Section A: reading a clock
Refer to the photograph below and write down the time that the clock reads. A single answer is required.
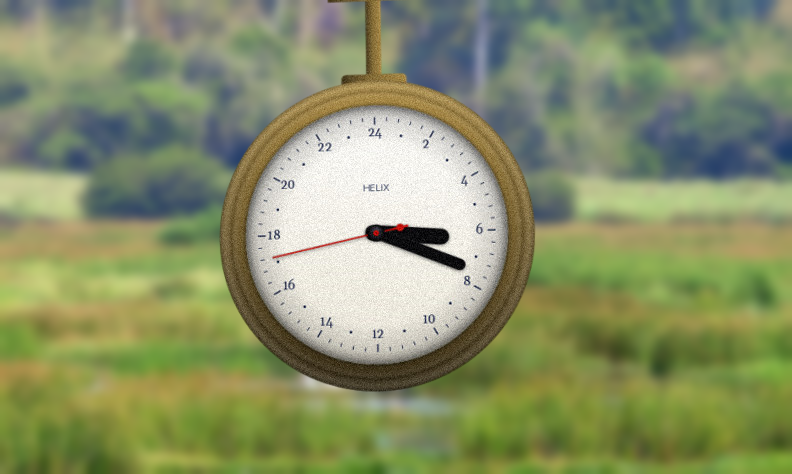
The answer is 6:18:43
